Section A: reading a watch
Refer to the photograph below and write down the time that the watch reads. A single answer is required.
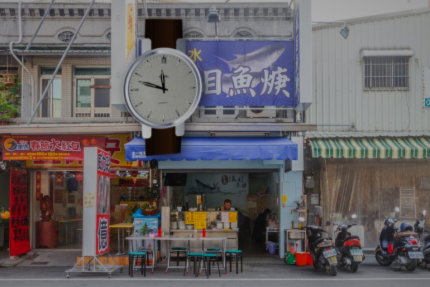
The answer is 11:48
